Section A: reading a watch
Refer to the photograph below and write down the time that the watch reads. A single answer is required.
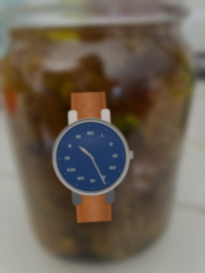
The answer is 10:26
